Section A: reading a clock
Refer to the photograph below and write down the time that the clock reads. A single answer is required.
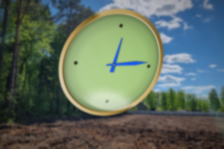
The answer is 12:14
